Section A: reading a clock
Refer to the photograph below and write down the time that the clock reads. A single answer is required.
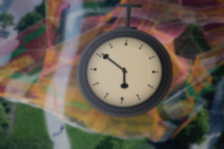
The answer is 5:51
